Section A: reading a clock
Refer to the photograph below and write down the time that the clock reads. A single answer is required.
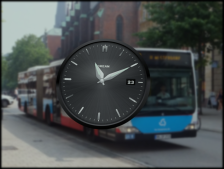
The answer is 11:10
